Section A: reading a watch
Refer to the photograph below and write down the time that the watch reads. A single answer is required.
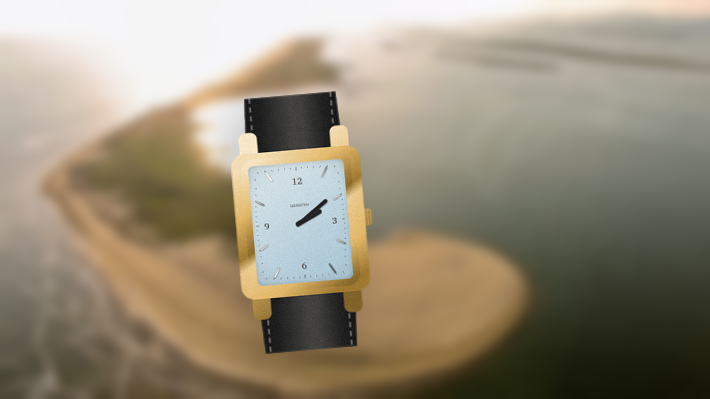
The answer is 2:09
